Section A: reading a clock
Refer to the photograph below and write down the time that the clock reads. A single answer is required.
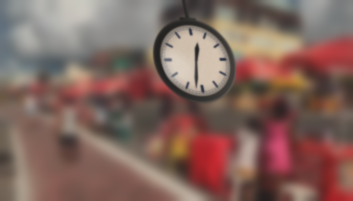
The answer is 12:32
